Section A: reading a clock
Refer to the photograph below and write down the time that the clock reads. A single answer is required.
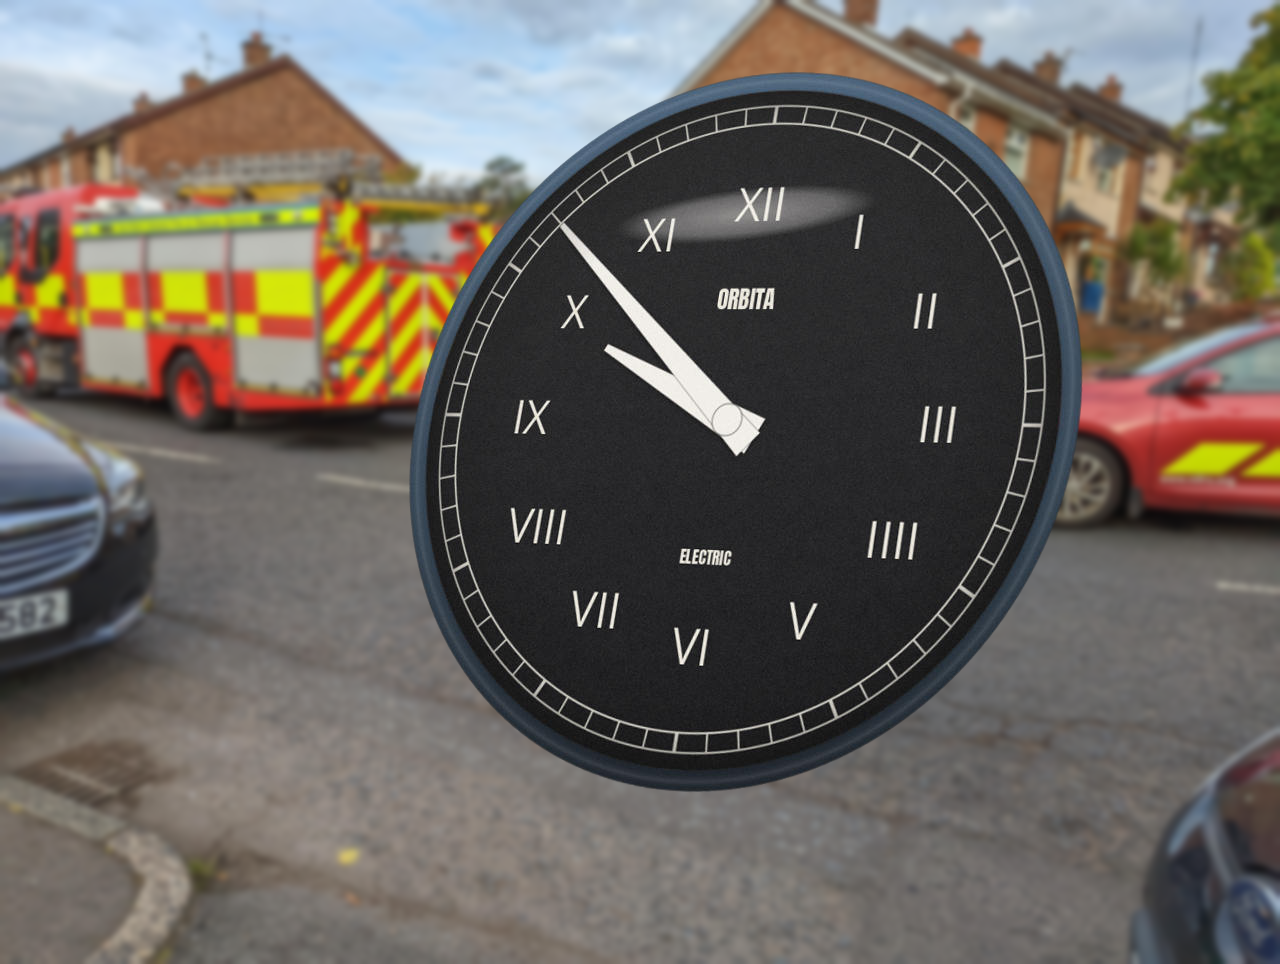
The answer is 9:52
